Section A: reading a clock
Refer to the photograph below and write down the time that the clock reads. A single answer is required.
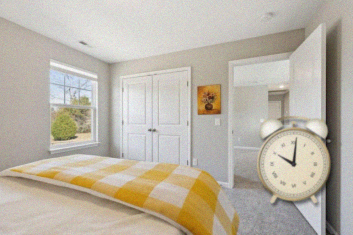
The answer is 10:01
